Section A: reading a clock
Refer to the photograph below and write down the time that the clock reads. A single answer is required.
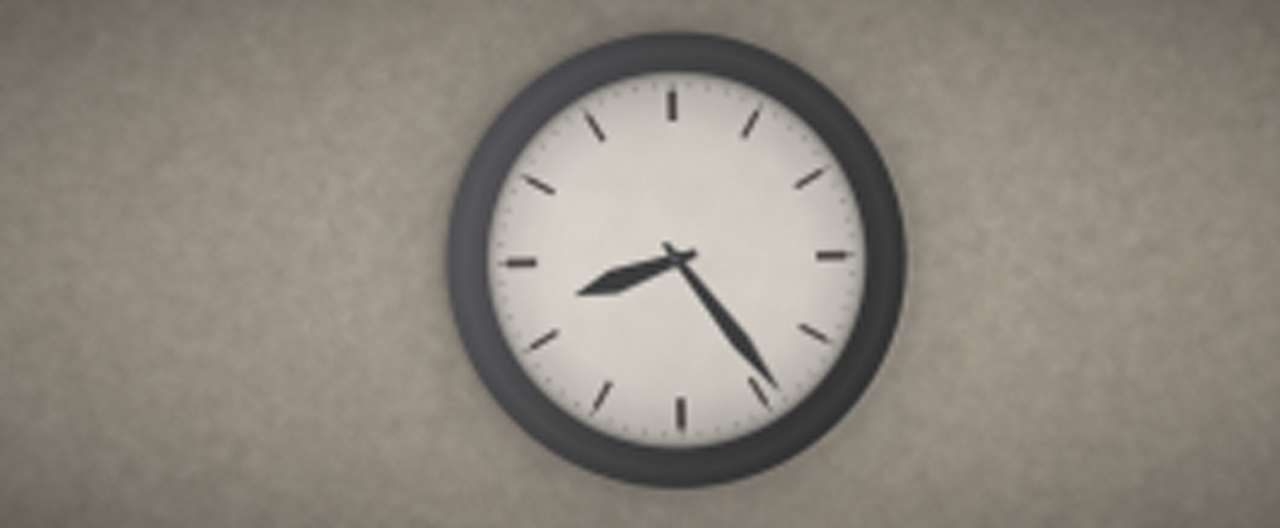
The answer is 8:24
